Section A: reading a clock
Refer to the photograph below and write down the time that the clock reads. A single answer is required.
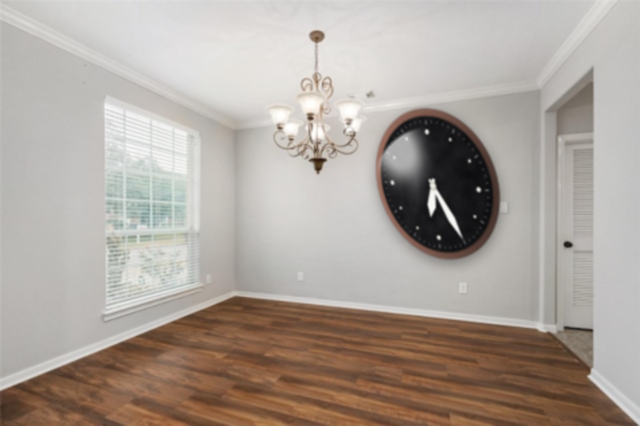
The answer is 6:25
